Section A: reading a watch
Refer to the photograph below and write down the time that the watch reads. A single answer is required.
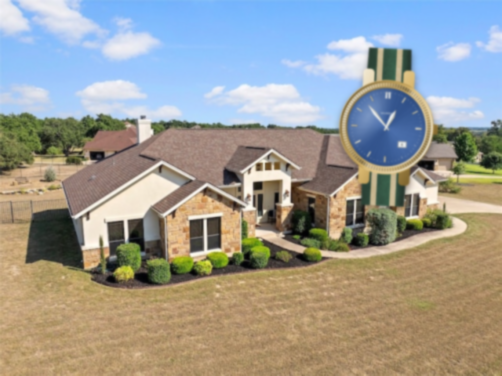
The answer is 12:53
